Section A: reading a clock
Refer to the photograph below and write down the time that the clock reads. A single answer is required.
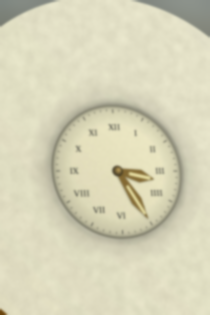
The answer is 3:25
